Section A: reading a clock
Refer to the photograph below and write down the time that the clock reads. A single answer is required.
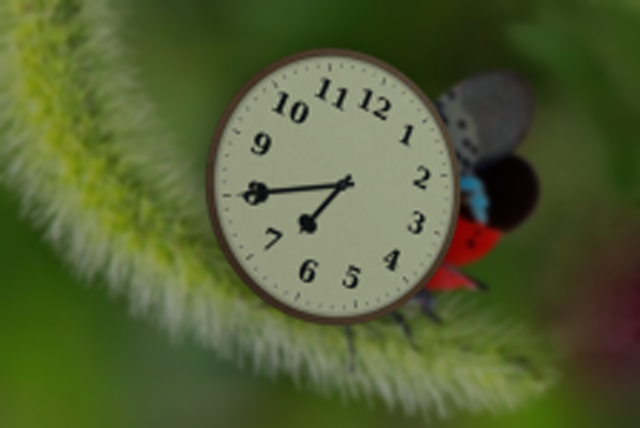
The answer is 6:40
